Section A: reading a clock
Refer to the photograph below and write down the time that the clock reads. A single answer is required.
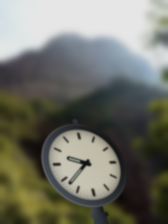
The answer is 9:38
